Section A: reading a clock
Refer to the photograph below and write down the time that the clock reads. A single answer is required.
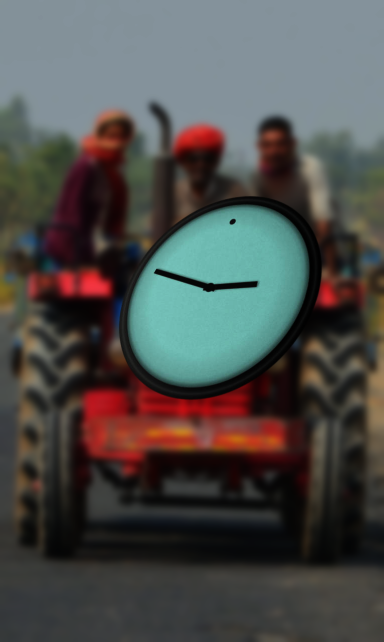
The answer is 2:47
